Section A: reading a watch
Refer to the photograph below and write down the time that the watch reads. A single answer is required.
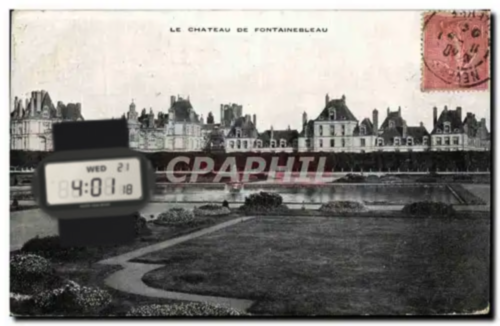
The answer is 4:01
